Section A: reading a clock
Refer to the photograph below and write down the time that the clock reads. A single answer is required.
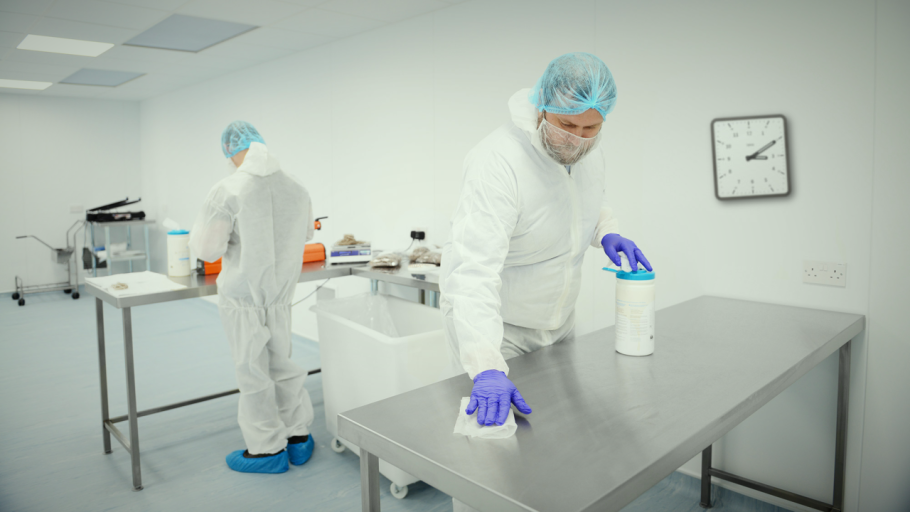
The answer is 3:10
